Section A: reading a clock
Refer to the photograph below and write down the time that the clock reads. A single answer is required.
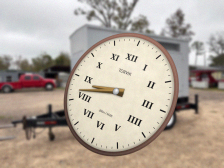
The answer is 8:42
